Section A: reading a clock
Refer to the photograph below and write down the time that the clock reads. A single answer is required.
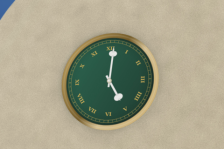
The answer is 5:01
